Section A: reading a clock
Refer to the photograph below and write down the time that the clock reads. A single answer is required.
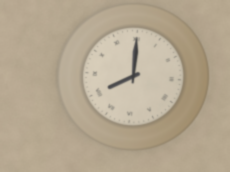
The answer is 8:00
